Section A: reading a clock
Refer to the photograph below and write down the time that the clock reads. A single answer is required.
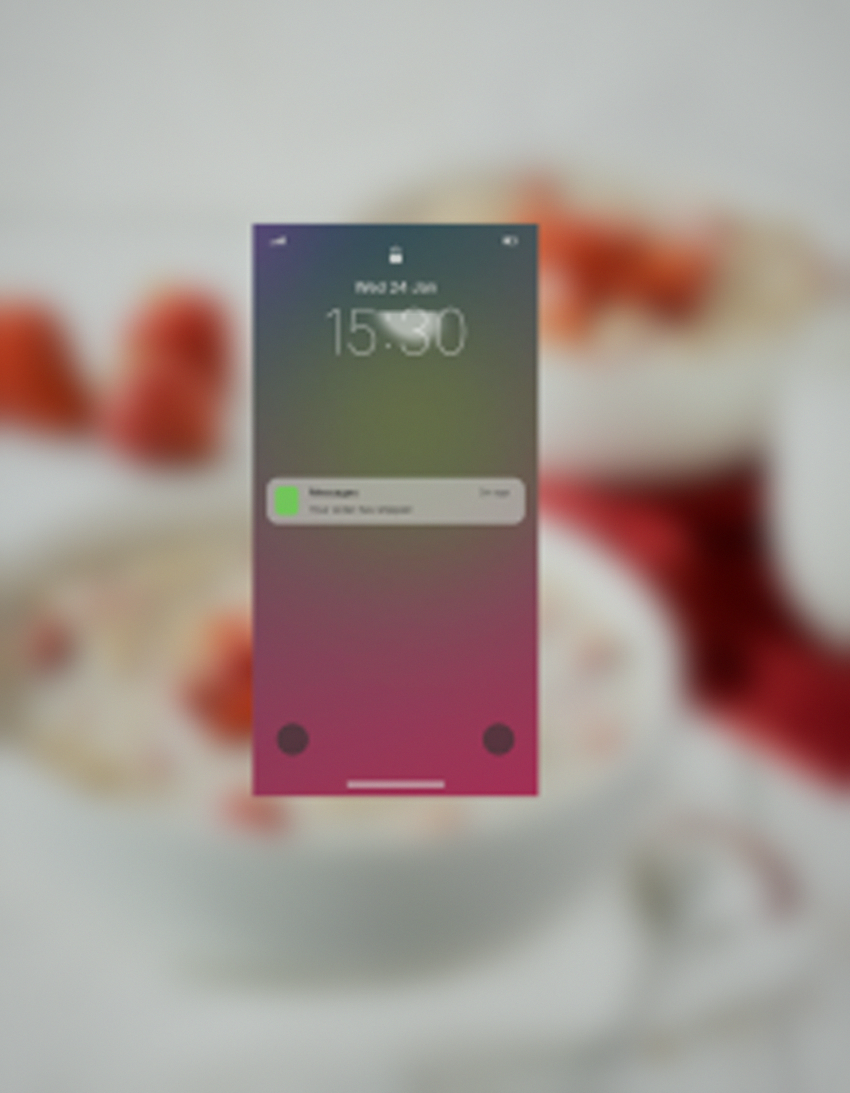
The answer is 15:30
